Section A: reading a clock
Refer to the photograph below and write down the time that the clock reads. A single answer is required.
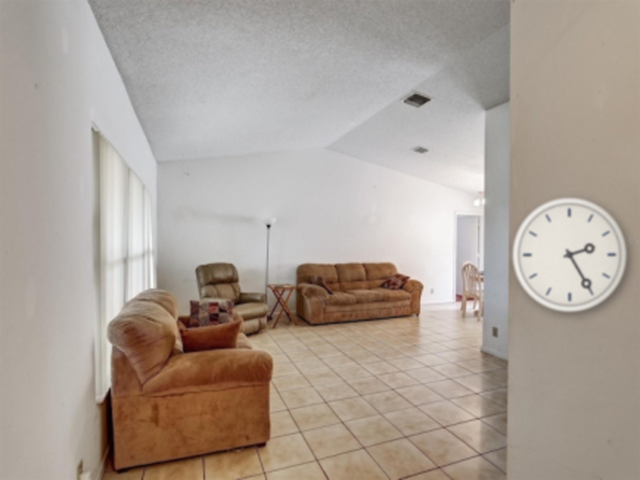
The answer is 2:25
